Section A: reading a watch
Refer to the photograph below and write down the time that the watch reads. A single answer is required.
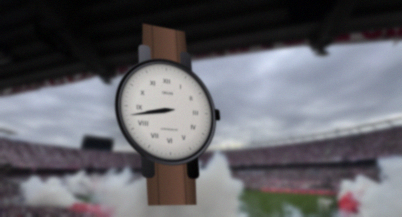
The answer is 8:43
